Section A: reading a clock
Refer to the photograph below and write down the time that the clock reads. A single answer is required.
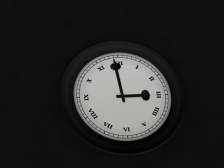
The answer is 2:59
